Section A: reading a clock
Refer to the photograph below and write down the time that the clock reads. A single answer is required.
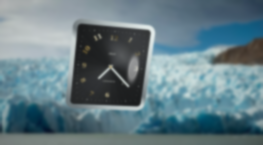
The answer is 7:22
